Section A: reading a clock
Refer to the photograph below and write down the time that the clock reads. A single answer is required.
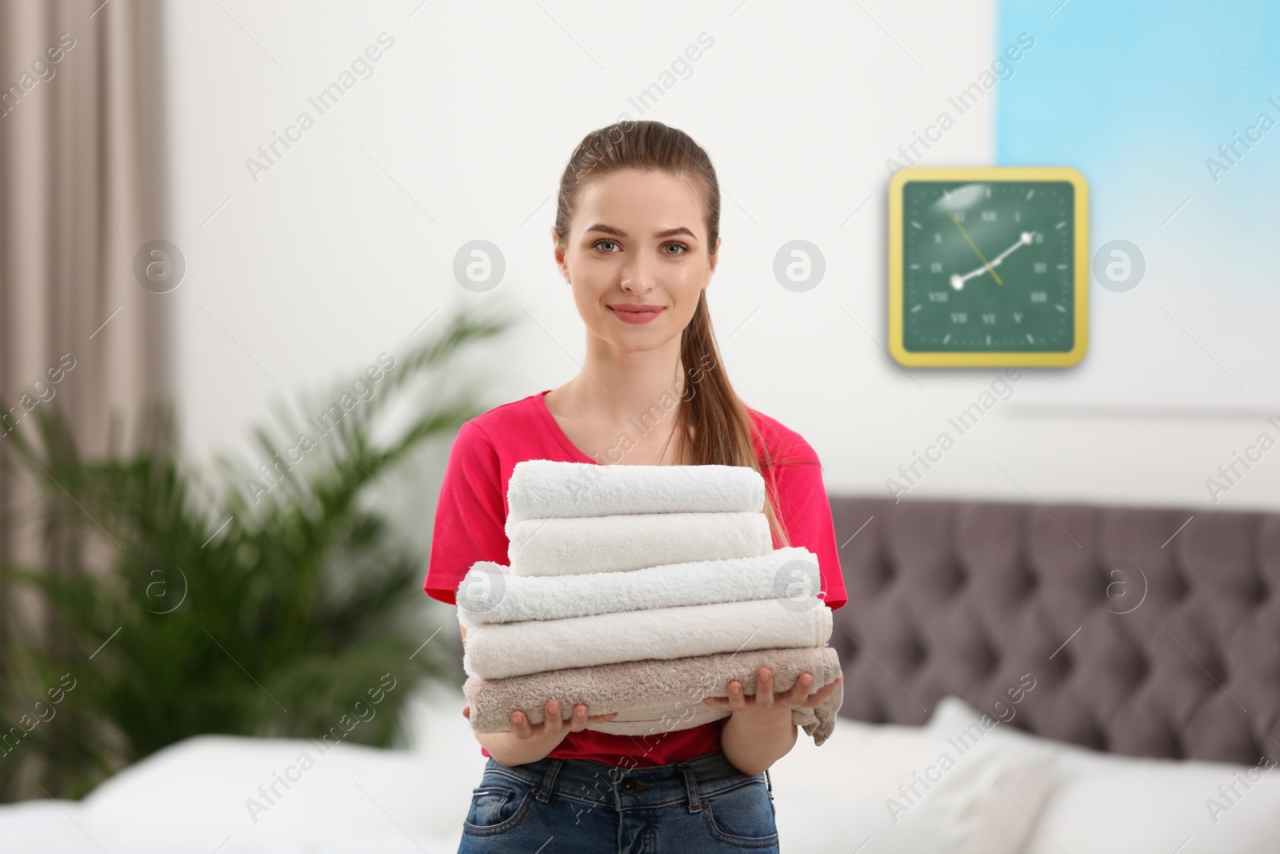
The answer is 8:08:54
